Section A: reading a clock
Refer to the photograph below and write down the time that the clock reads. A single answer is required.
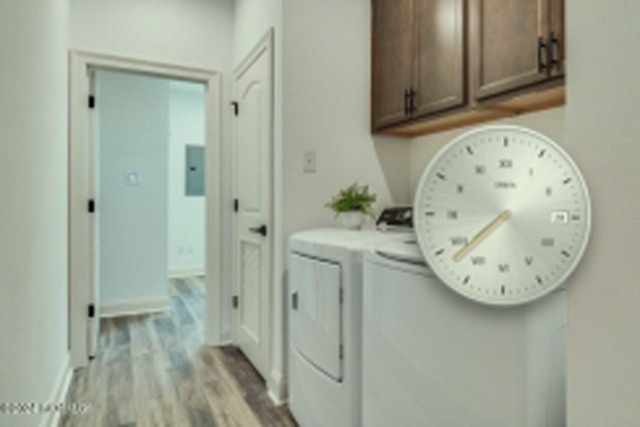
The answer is 7:38
